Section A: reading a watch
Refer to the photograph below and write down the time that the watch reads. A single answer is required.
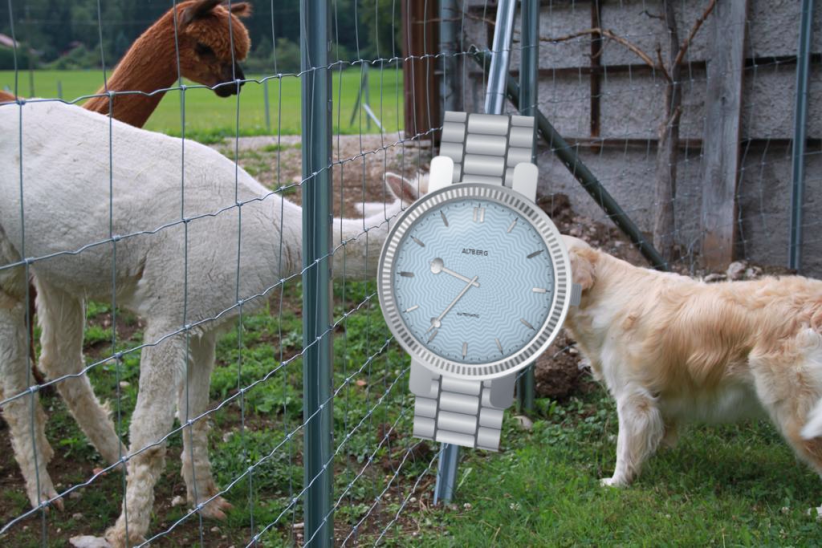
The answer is 9:36
